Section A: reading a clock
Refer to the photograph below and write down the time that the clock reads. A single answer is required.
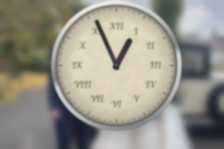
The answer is 12:56
